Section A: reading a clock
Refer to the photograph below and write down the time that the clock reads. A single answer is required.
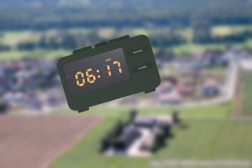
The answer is 6:17
